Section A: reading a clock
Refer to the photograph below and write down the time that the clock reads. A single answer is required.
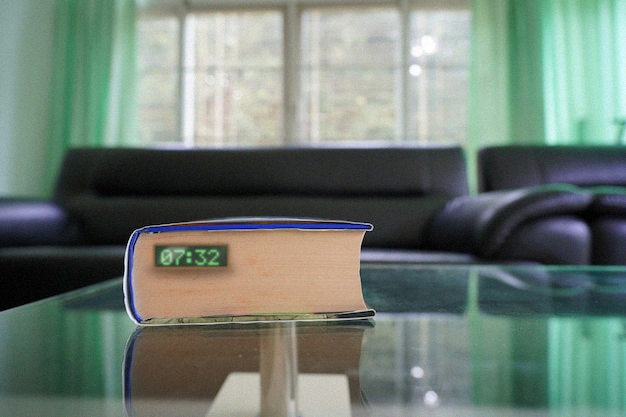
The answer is 7:32
